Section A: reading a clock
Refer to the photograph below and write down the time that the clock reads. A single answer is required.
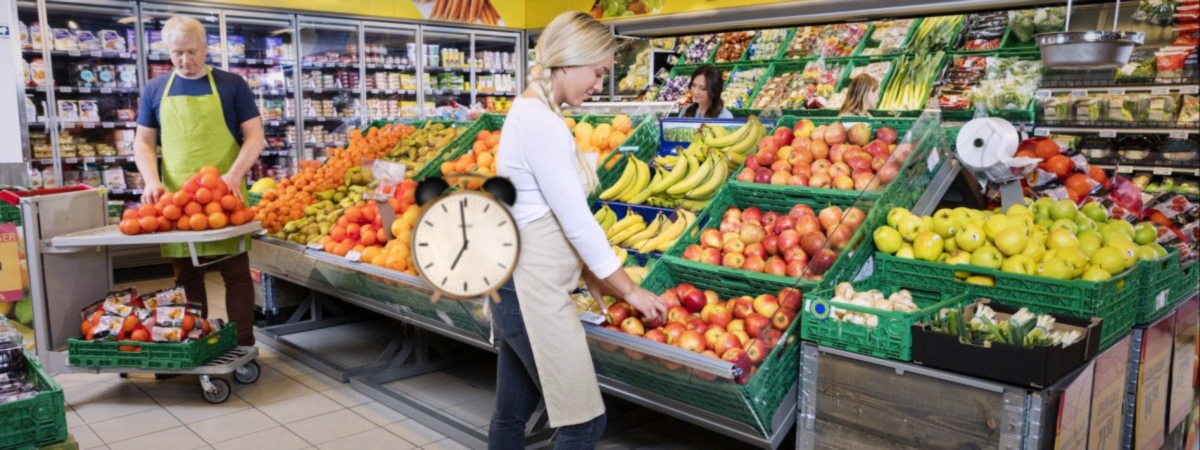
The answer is 6:59
